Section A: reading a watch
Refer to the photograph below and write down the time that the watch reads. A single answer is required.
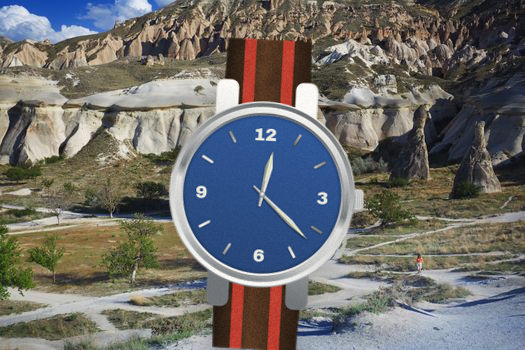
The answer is 12:22
